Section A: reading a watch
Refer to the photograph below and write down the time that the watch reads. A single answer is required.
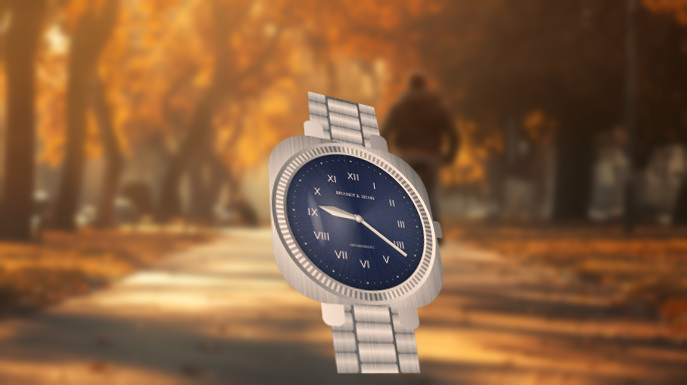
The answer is 9:21
